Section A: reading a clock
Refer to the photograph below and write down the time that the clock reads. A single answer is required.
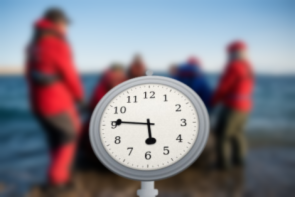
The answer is 5:46
